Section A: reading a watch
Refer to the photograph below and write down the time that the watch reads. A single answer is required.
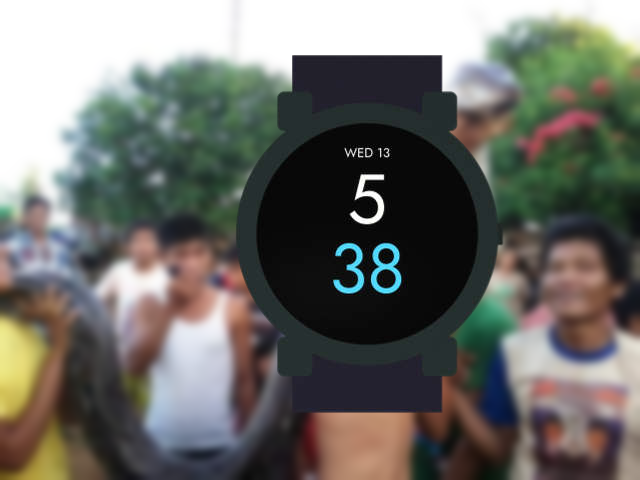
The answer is 5:38
